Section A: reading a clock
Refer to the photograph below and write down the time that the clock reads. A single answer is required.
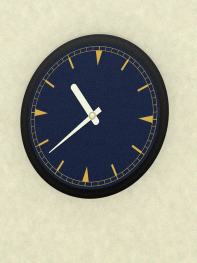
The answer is 10:38
